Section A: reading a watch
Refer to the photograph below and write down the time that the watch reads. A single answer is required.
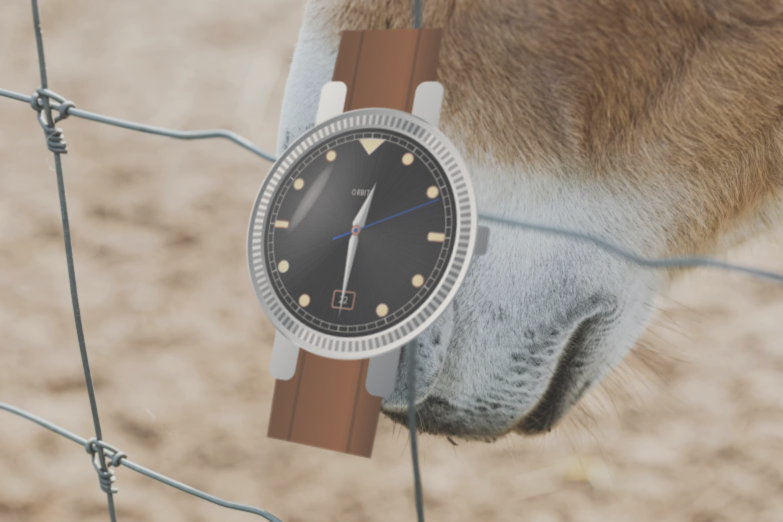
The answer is 12:30:11
